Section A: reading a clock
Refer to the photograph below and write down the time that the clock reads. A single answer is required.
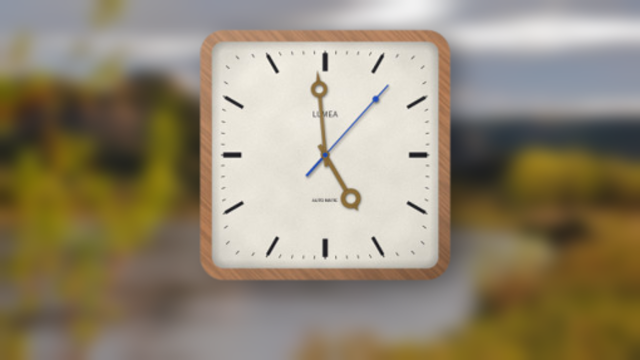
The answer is 4:59:07
